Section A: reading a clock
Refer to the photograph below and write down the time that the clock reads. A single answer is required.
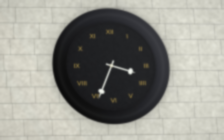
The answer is 3:34
